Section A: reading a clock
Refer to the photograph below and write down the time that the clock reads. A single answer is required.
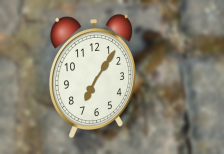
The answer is 7:07
